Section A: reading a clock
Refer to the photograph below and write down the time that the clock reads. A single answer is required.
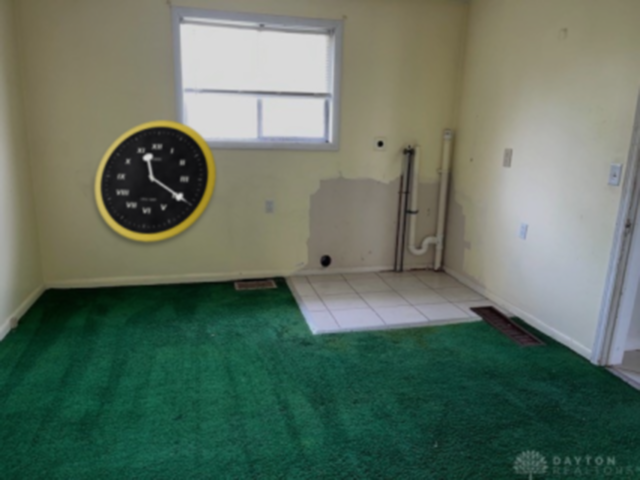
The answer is 11:20
